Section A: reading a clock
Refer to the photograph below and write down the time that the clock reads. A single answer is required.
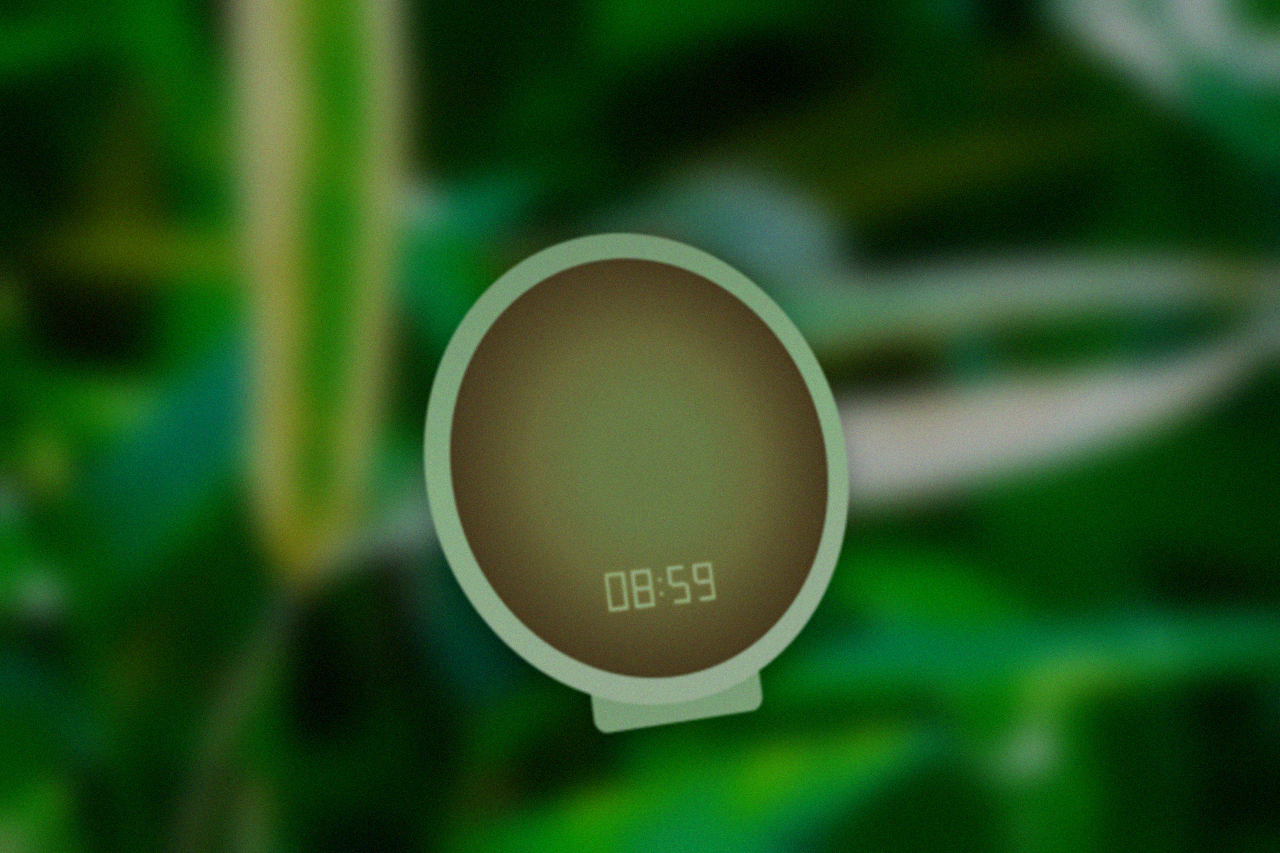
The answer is 8:59
